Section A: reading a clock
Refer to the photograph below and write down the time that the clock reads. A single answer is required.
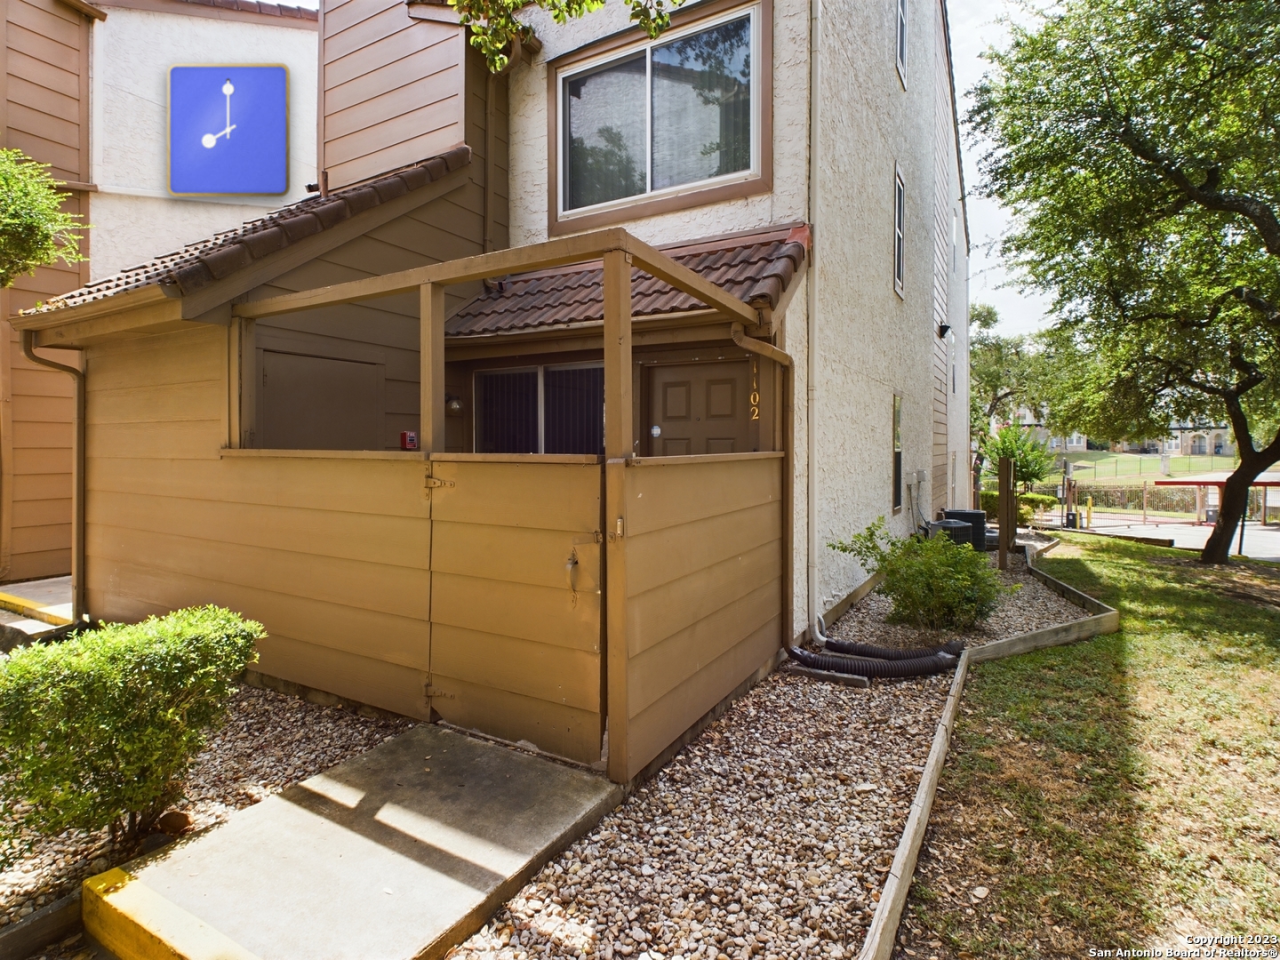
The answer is 8:00
